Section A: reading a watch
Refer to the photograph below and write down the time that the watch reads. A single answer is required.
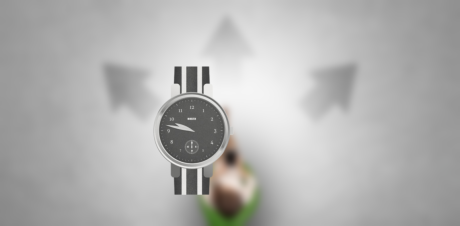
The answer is 9:47
